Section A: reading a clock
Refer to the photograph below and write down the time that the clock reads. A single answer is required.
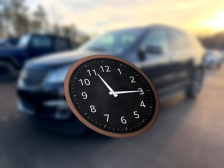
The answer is 11:15
